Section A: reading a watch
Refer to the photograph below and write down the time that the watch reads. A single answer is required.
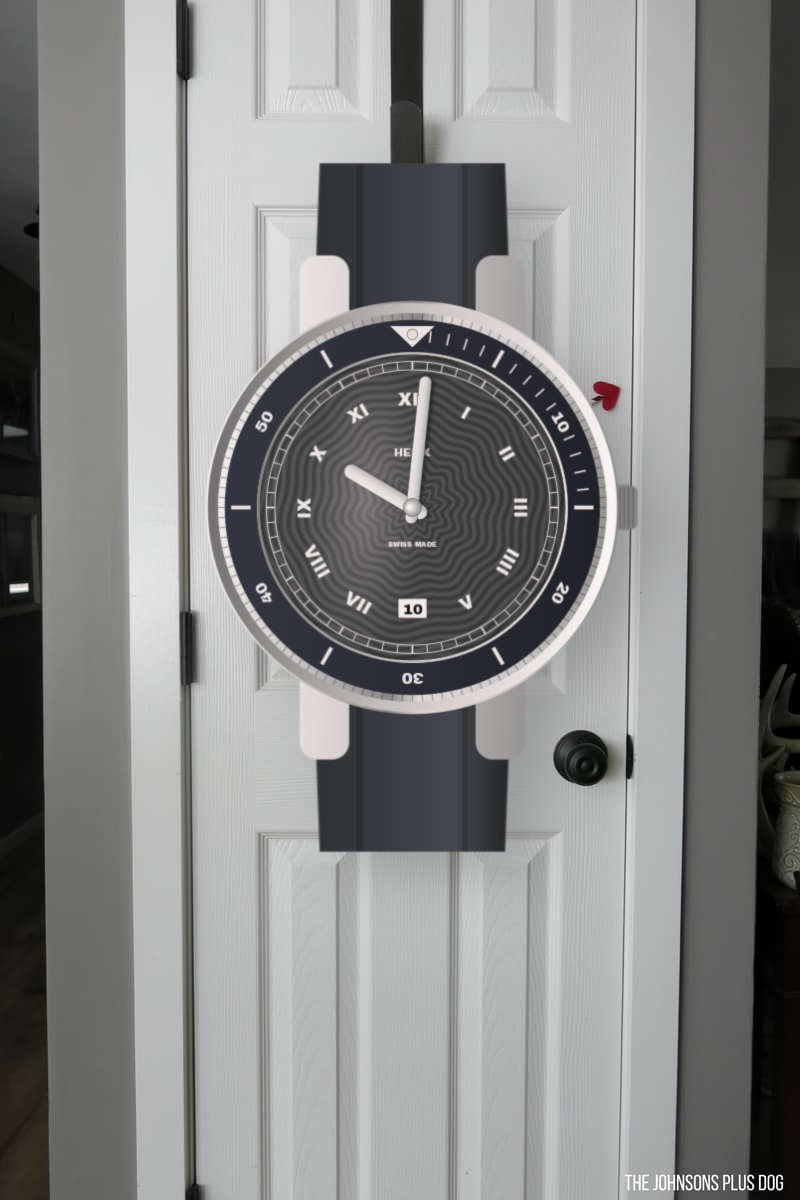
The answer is 10:01
